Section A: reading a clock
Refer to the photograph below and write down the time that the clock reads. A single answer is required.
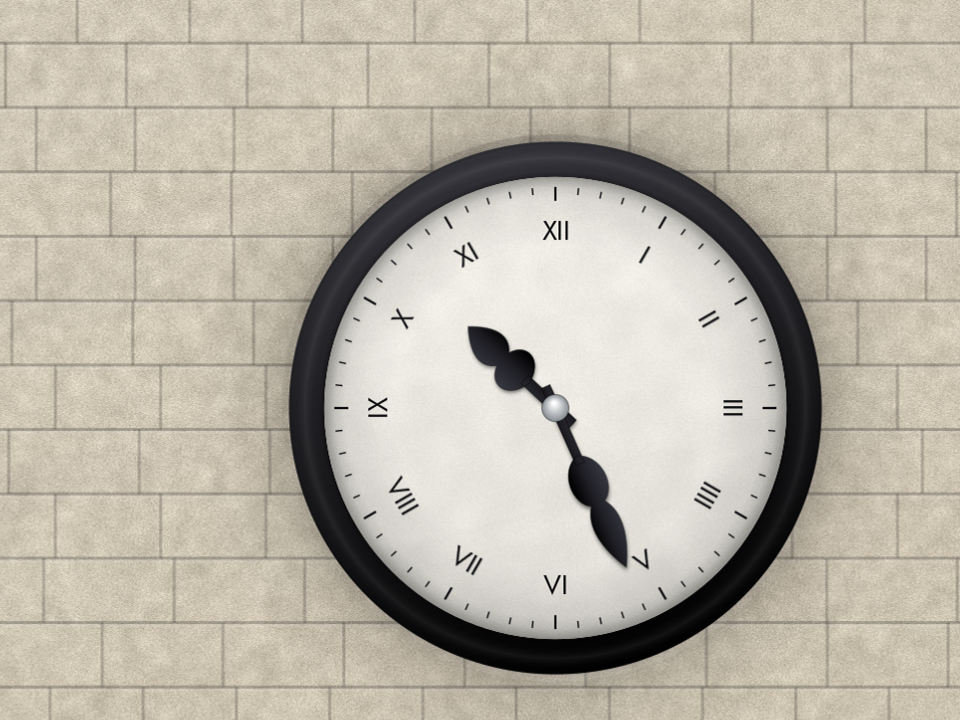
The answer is 10:26
